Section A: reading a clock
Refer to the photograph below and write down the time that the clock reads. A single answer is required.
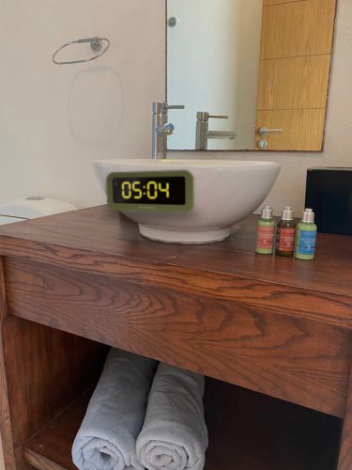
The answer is 5:04
